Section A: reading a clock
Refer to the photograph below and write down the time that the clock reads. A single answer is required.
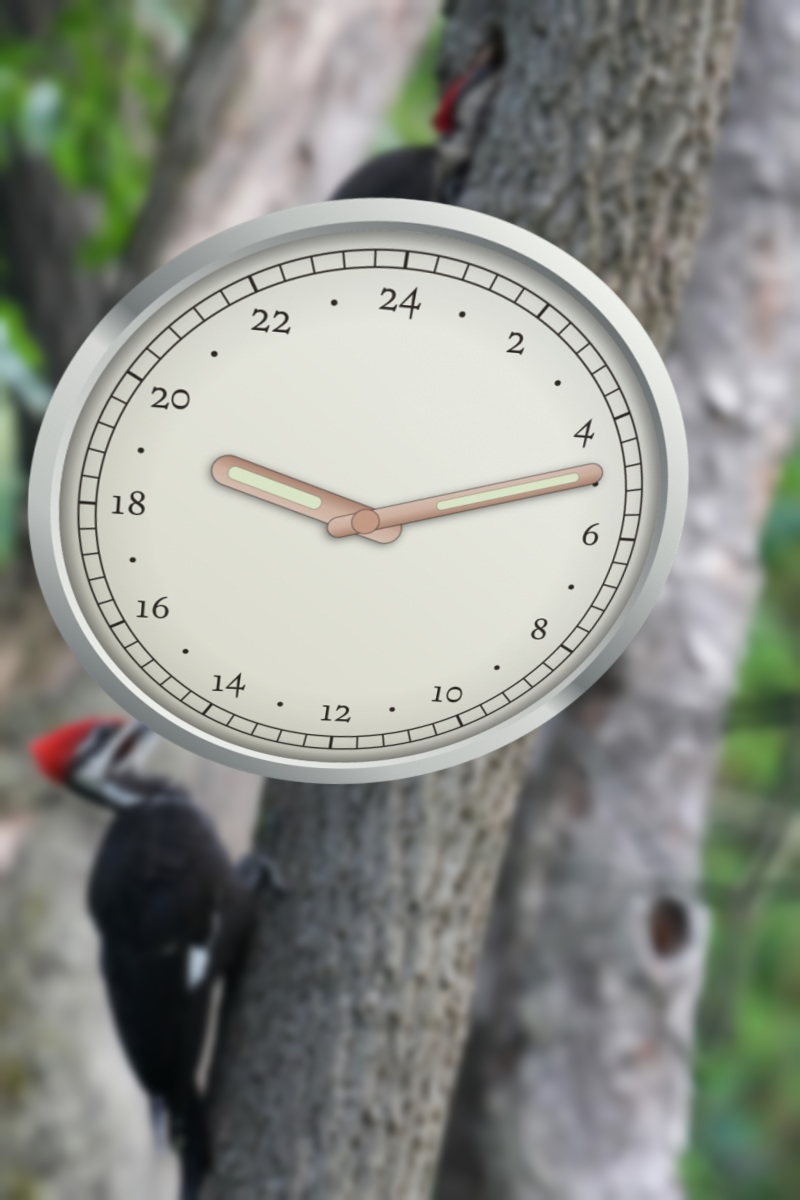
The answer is 19:12
